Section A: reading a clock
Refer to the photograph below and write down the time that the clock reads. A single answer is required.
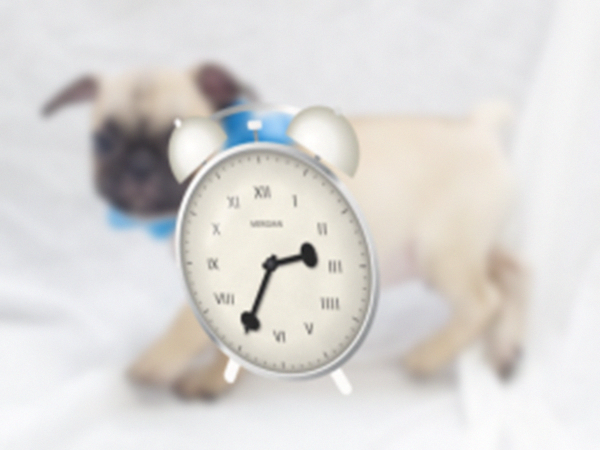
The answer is 2:35
